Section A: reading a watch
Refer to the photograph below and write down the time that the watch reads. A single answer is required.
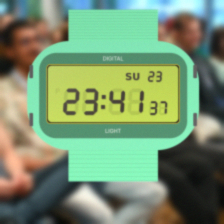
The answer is 23:41:37
